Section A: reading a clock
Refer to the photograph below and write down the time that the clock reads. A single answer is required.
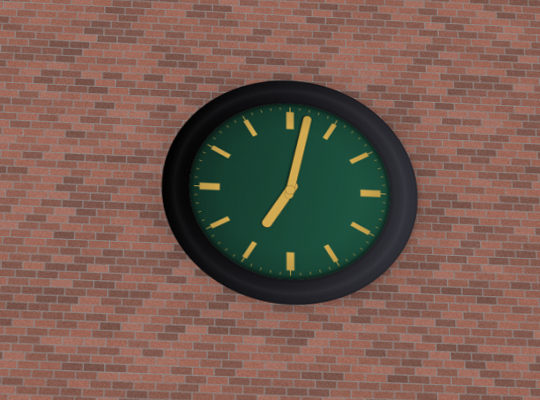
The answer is 7:02
